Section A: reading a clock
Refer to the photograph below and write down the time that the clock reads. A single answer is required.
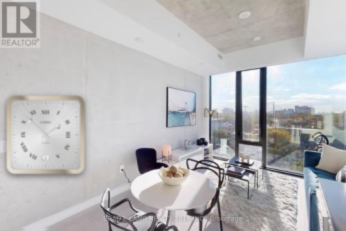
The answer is 1:52
